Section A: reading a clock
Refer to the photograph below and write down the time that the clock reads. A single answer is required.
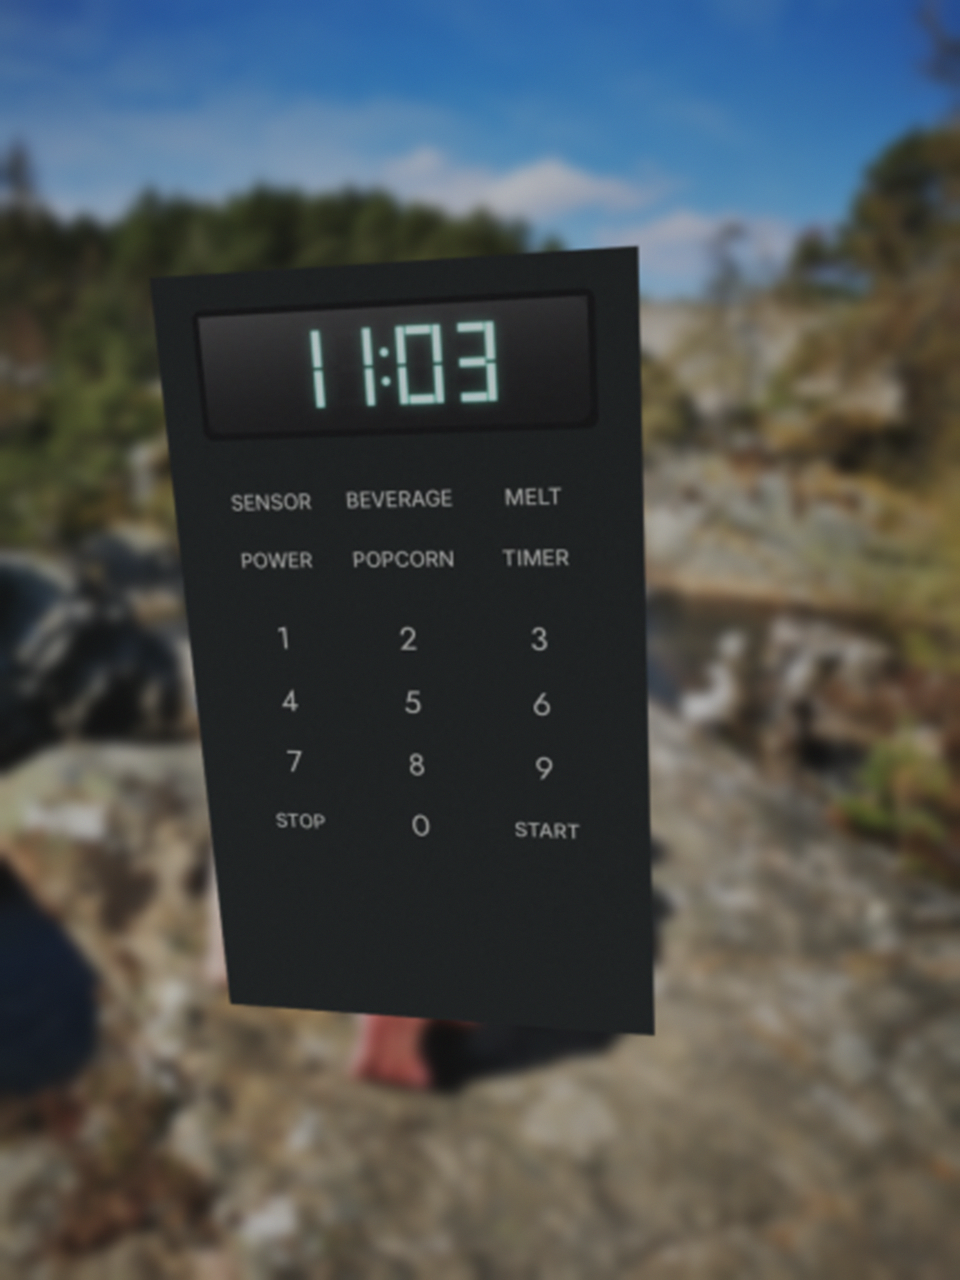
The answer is 11:03
